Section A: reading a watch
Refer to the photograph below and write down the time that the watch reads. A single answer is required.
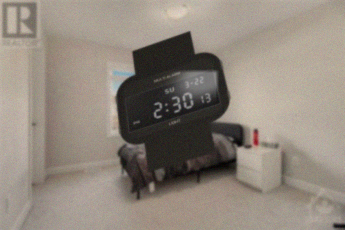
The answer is 2:30:13
